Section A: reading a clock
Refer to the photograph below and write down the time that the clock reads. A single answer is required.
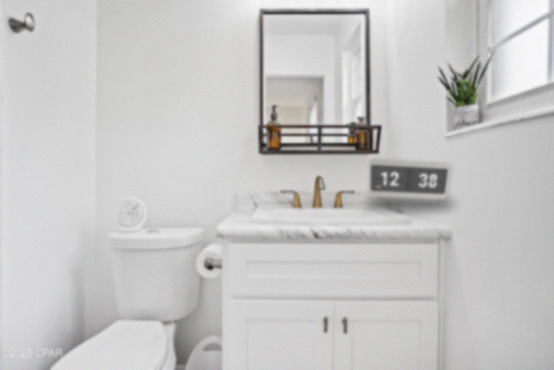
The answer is 12:38
